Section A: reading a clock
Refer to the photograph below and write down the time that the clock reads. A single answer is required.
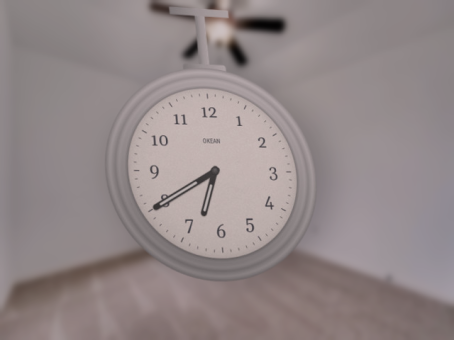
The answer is 6:40
